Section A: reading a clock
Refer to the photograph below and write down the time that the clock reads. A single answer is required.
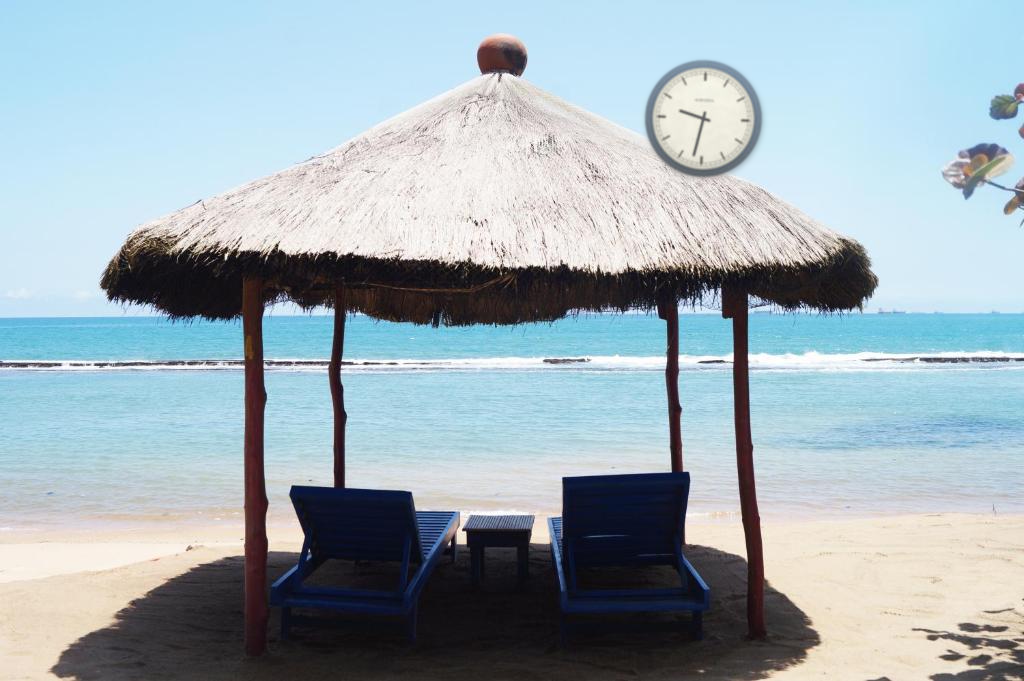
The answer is 9:32
